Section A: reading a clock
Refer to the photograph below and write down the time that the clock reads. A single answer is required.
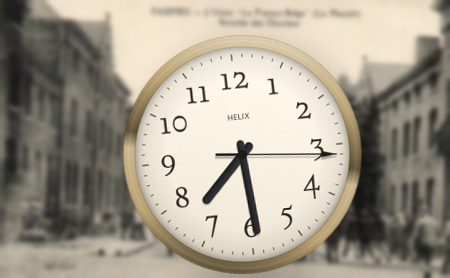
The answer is 7:29:16
